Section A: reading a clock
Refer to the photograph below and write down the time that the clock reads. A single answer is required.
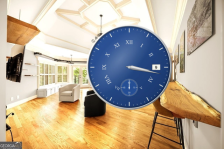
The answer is 3:17
